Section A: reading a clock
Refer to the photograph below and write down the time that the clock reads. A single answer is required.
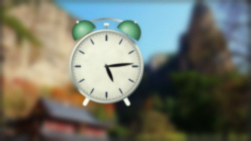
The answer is 5:14
